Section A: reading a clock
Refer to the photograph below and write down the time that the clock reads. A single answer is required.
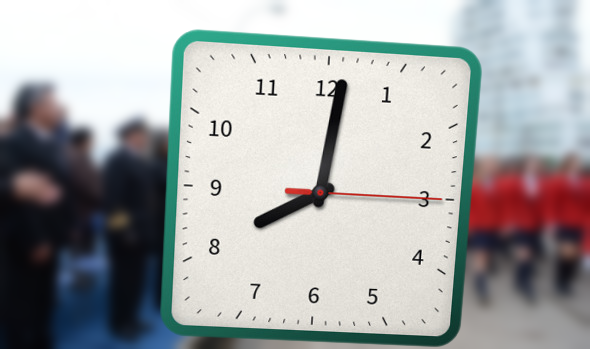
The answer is 8:01:15
